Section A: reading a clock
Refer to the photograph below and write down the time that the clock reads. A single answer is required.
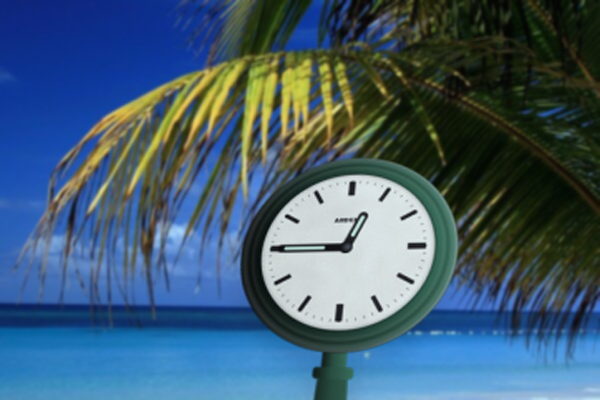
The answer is 12:45
